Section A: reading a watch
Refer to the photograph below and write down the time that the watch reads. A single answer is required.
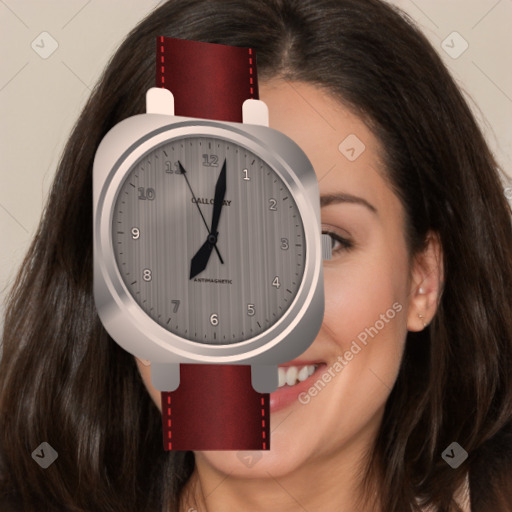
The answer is 7:01:56
